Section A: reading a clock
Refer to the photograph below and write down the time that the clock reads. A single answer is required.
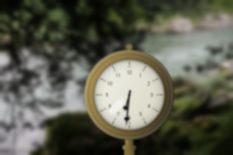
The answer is 6:31
